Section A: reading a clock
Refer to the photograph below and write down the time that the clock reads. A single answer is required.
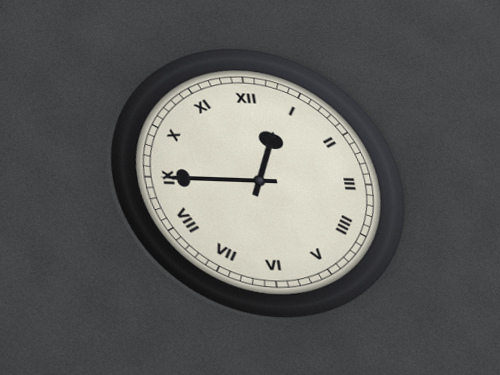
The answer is 12:45
